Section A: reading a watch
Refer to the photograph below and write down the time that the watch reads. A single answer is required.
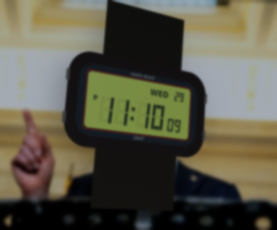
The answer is 11:10:09
